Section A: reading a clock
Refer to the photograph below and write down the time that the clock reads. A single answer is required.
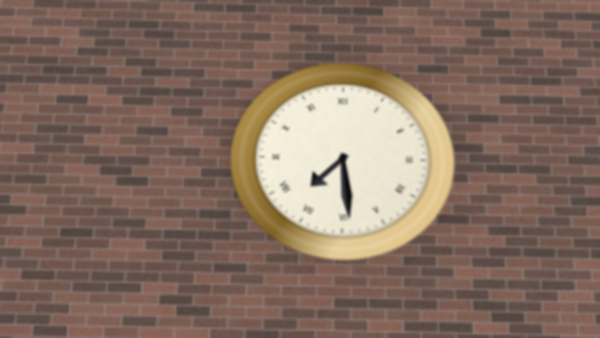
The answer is 7:29
